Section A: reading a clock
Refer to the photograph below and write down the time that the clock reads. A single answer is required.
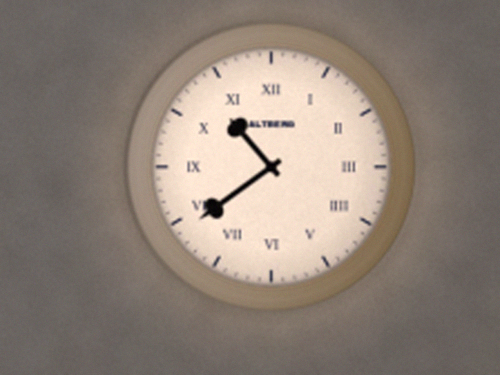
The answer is 10:39
